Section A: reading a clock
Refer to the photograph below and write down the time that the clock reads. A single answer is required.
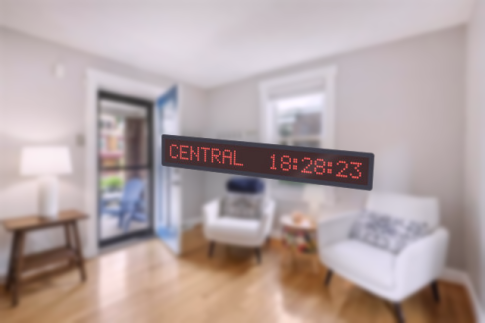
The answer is 18:28:23
